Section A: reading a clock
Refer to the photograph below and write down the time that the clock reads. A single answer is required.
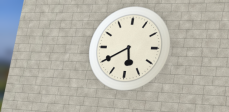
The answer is 5:40
